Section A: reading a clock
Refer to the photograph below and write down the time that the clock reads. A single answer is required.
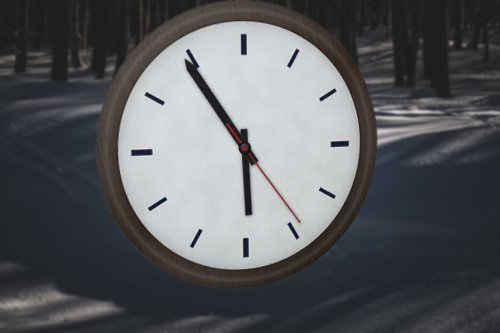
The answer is 5:54:24
